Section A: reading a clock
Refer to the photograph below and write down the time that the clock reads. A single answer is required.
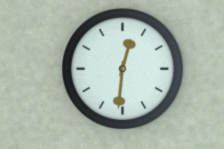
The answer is 12:31
